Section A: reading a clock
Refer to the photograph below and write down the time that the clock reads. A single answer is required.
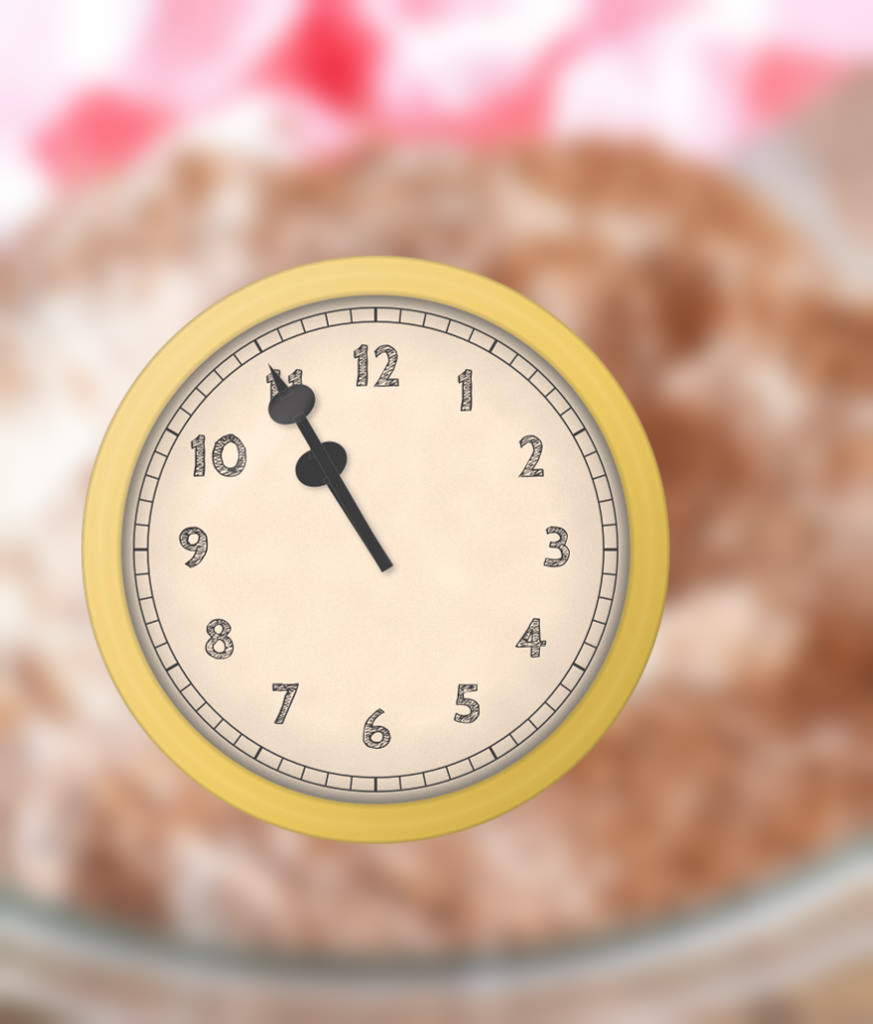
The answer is 10:55
